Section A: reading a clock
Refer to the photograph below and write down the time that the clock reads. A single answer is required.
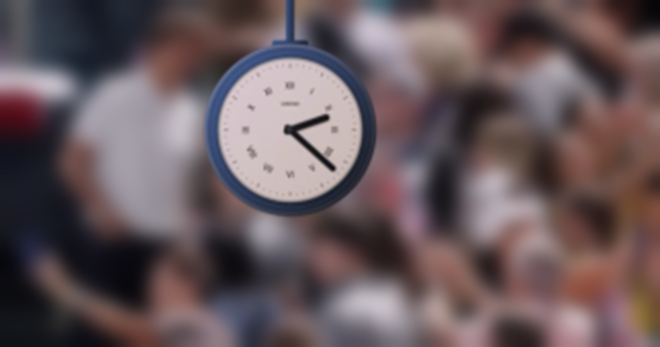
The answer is 2:22
